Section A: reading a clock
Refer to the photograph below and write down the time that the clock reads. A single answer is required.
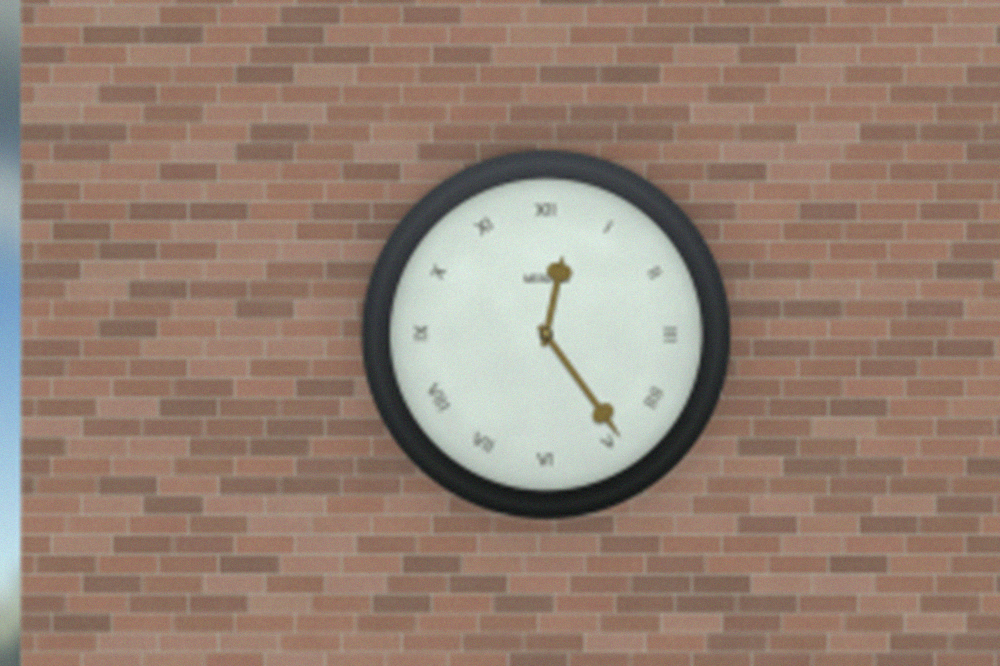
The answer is 12:24
